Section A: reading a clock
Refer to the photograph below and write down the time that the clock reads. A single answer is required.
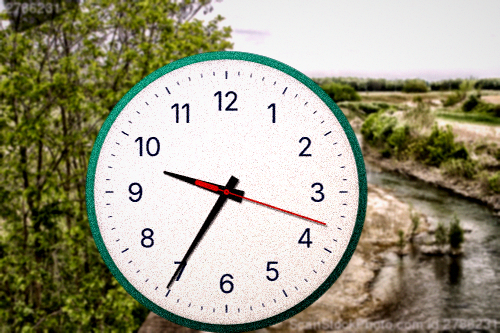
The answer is 9:35:18
